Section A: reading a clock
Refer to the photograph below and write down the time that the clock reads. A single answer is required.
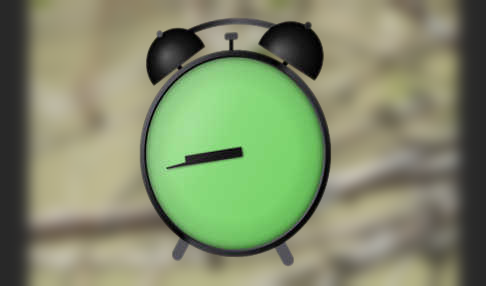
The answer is 8:43
